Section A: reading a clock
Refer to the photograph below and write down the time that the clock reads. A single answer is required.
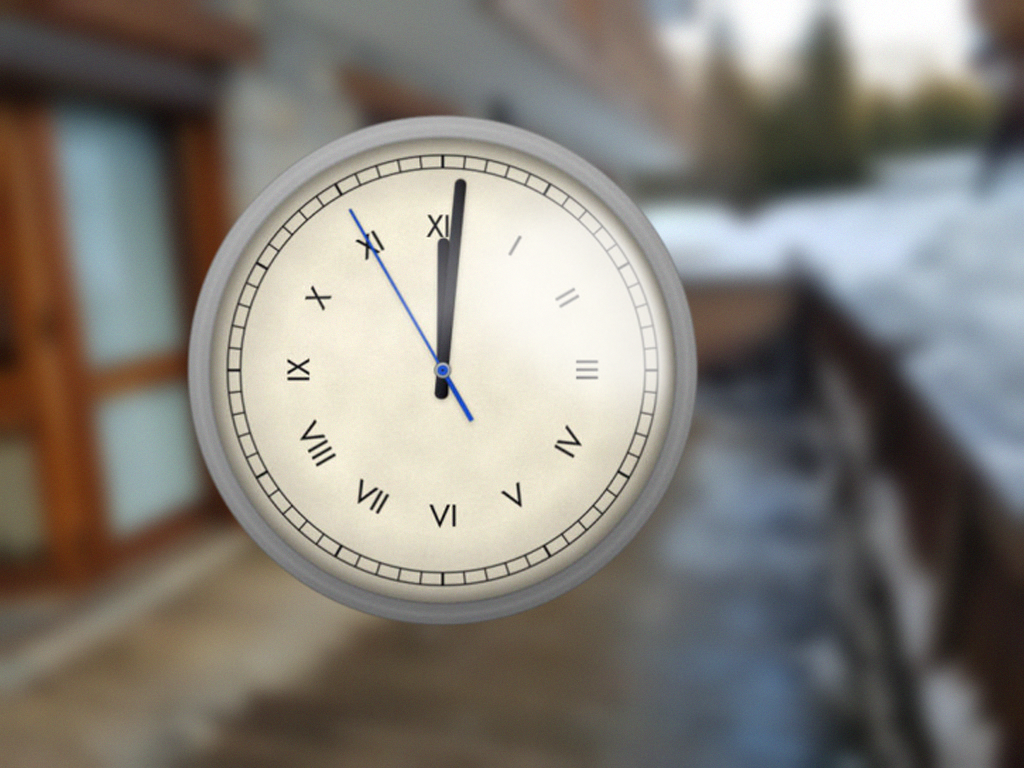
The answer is 12:00:55
